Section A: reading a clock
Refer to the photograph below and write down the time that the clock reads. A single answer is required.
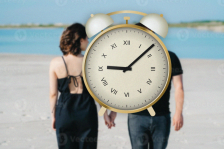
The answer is 9:08
